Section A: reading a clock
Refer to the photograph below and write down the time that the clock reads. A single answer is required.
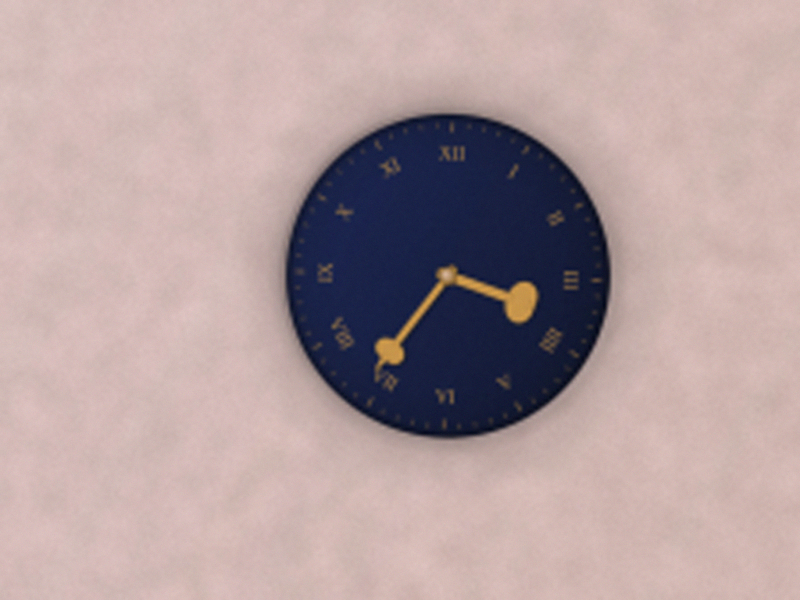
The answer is 3:36
